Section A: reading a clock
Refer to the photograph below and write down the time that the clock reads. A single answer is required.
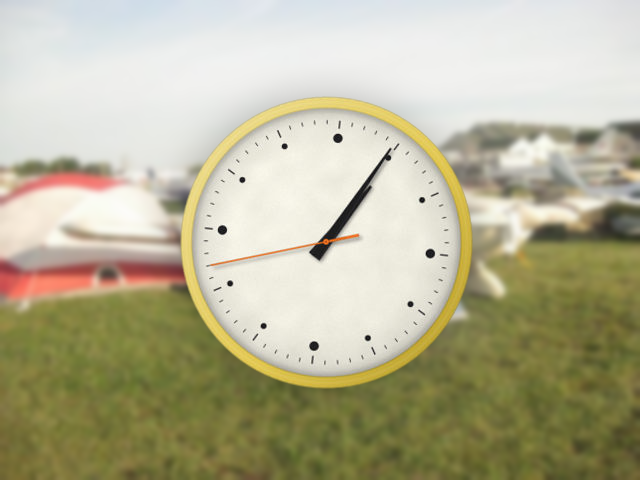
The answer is 1:04:42
